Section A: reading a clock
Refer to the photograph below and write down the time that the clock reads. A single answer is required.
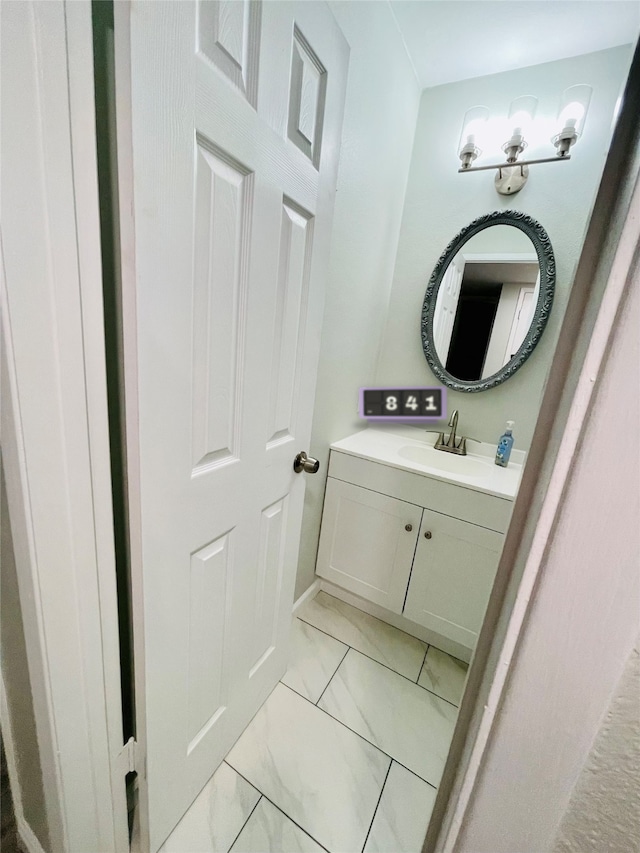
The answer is 8:41
